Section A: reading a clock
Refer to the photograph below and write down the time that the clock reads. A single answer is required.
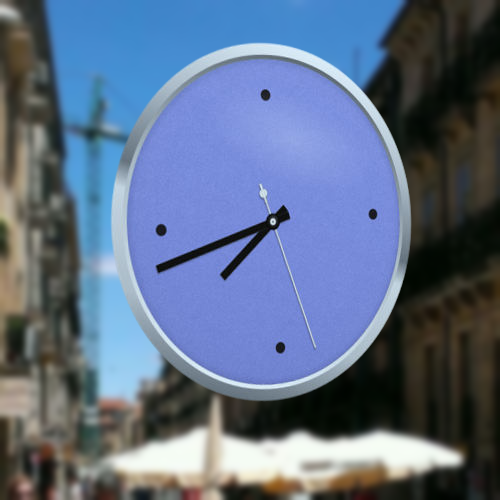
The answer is 7:42:27
